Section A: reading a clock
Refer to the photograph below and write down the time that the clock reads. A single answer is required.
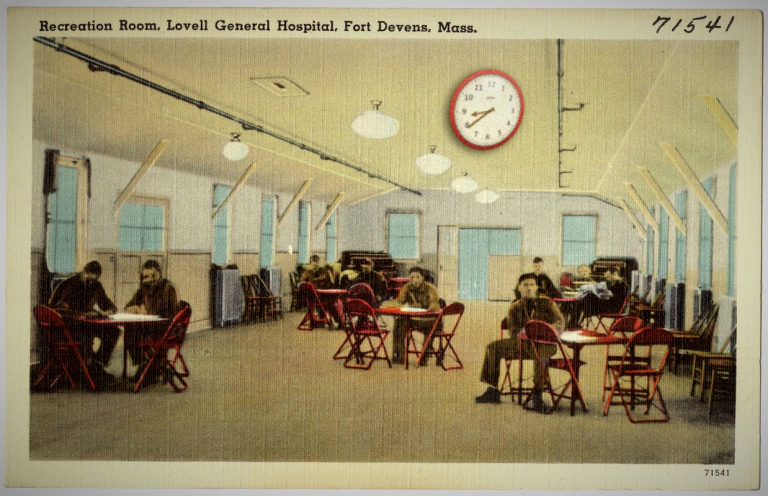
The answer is 8:39
